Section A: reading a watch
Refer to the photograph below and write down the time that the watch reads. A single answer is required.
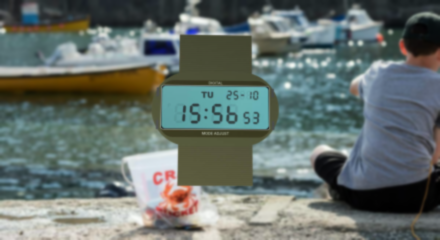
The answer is 15:56:53
